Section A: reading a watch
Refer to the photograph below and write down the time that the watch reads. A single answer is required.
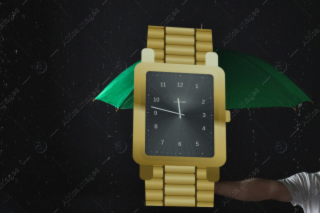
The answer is 11:47
